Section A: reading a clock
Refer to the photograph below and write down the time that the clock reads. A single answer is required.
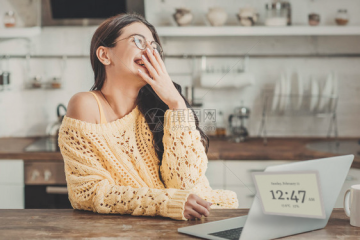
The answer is 12:47
